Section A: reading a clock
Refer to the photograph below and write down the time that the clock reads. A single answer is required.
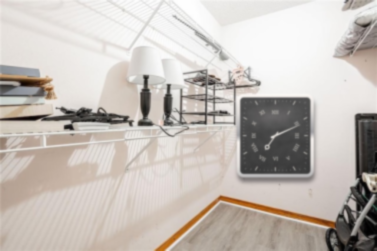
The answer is 7:11
